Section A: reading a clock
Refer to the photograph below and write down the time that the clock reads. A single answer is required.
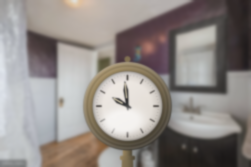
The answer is 9:59
